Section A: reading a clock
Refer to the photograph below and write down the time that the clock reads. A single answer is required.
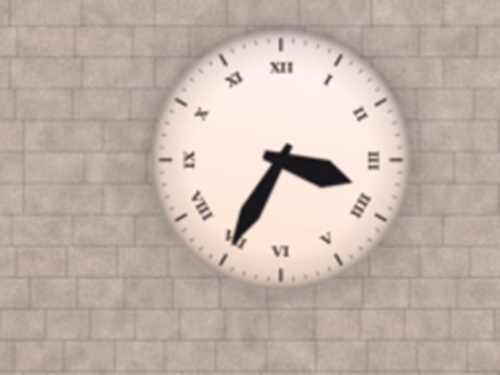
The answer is 3:35
